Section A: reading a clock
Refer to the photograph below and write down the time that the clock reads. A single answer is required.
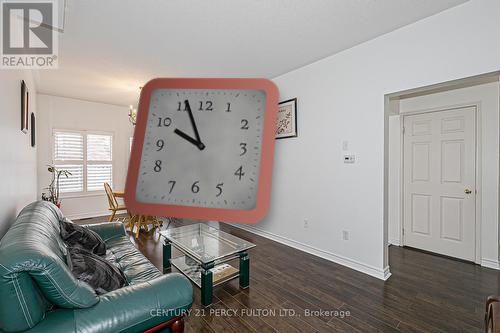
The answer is 9:56
